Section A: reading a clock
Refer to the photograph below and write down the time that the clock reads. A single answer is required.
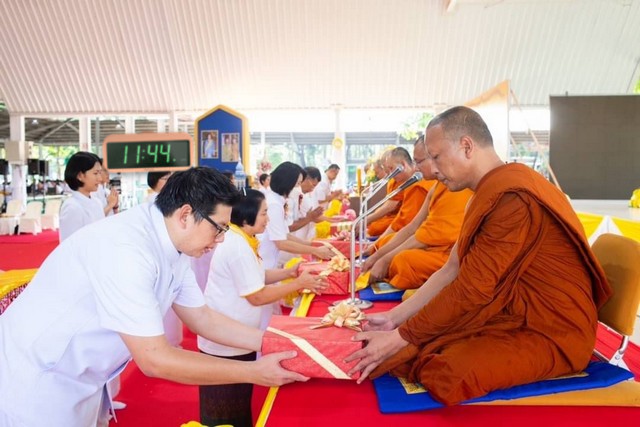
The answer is 11:44
